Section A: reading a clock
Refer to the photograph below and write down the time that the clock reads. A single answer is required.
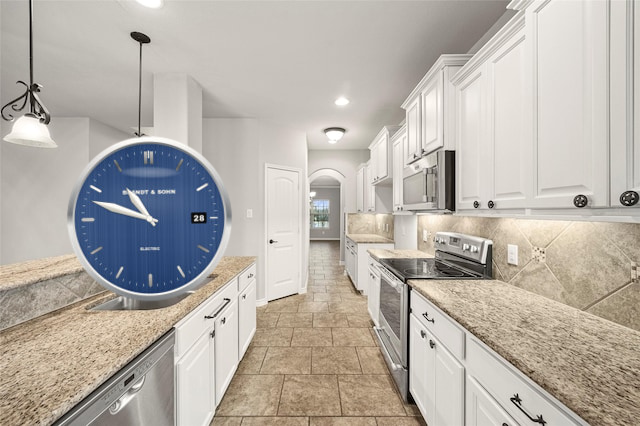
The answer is 10:48
